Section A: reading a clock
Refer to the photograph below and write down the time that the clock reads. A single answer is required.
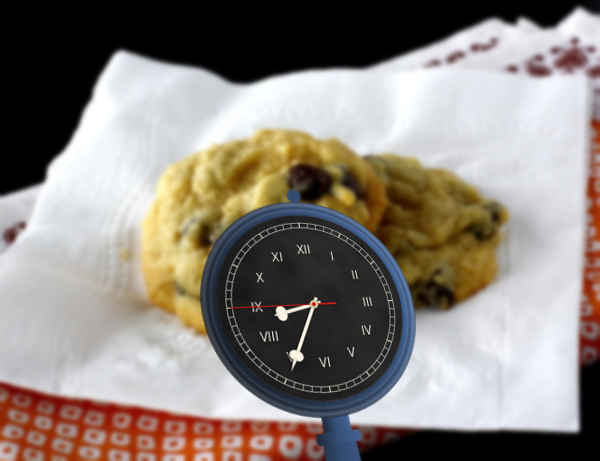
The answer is 8:34:45
